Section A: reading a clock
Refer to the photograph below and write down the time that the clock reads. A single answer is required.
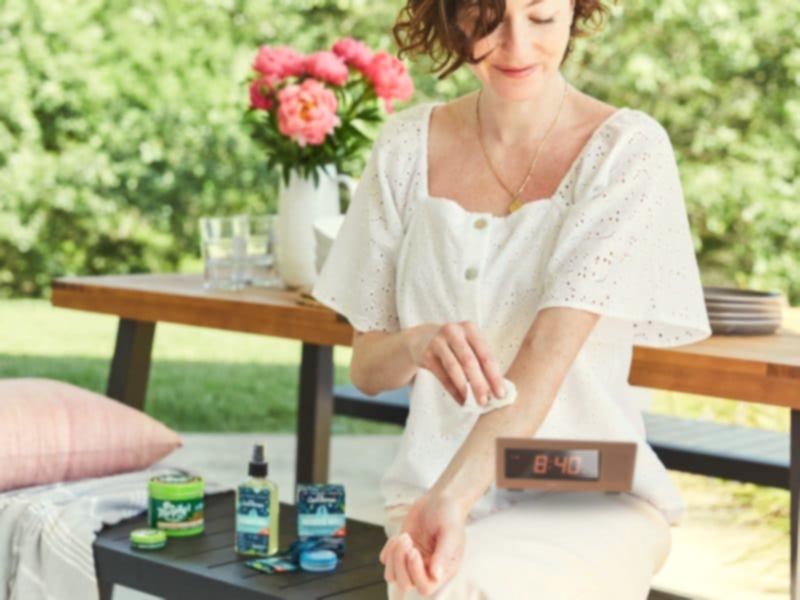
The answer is 8:40
